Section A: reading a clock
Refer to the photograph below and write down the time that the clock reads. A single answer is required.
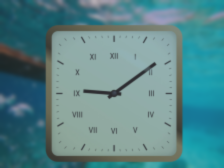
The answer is 9:09
